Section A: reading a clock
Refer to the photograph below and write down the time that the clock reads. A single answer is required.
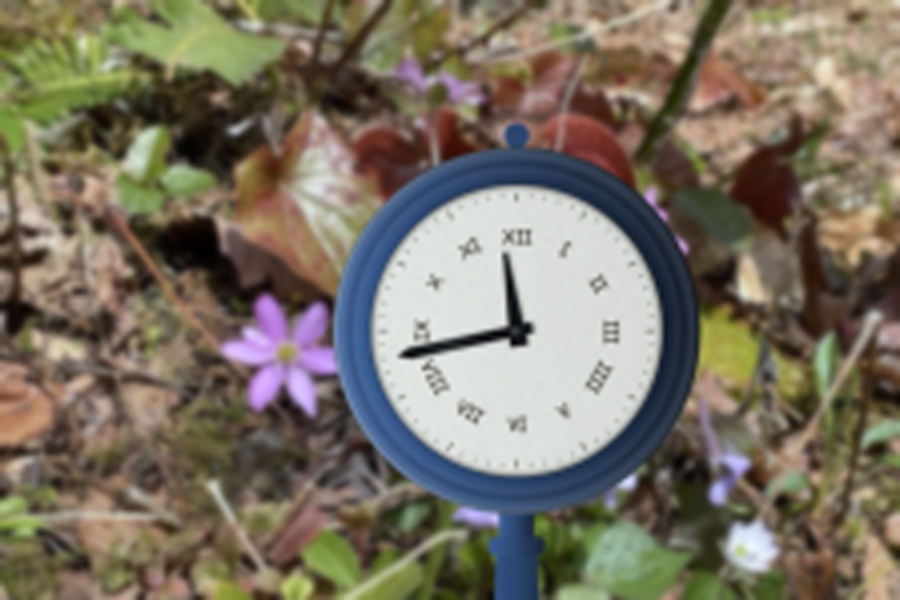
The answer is 11:43
